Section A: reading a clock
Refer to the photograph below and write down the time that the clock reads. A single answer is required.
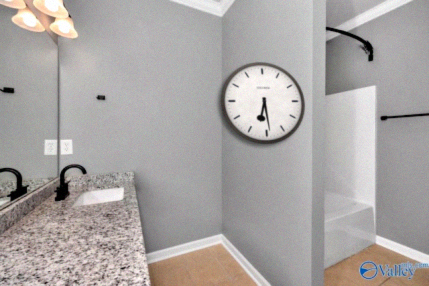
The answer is 6:29
